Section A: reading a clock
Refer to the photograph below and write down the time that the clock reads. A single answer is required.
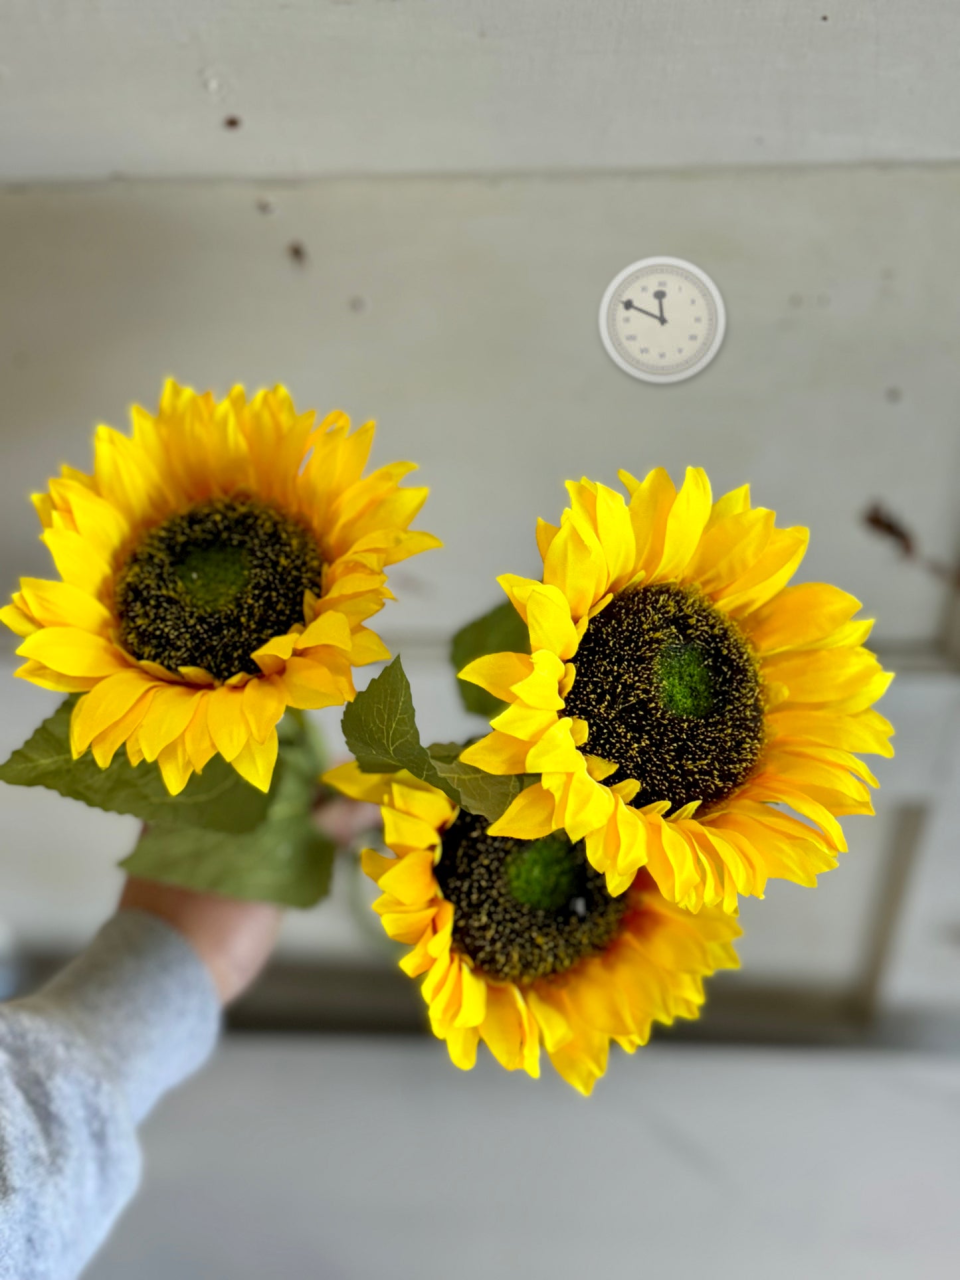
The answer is 11:49
